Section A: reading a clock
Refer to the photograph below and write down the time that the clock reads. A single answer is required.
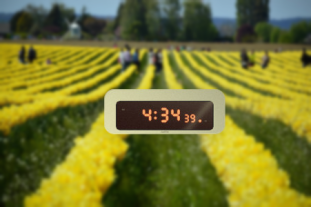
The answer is 4:34:39
